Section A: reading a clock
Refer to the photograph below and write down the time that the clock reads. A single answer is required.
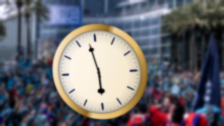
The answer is 5:58
